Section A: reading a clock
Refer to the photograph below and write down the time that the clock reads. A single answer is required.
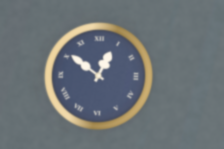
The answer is 12:51
